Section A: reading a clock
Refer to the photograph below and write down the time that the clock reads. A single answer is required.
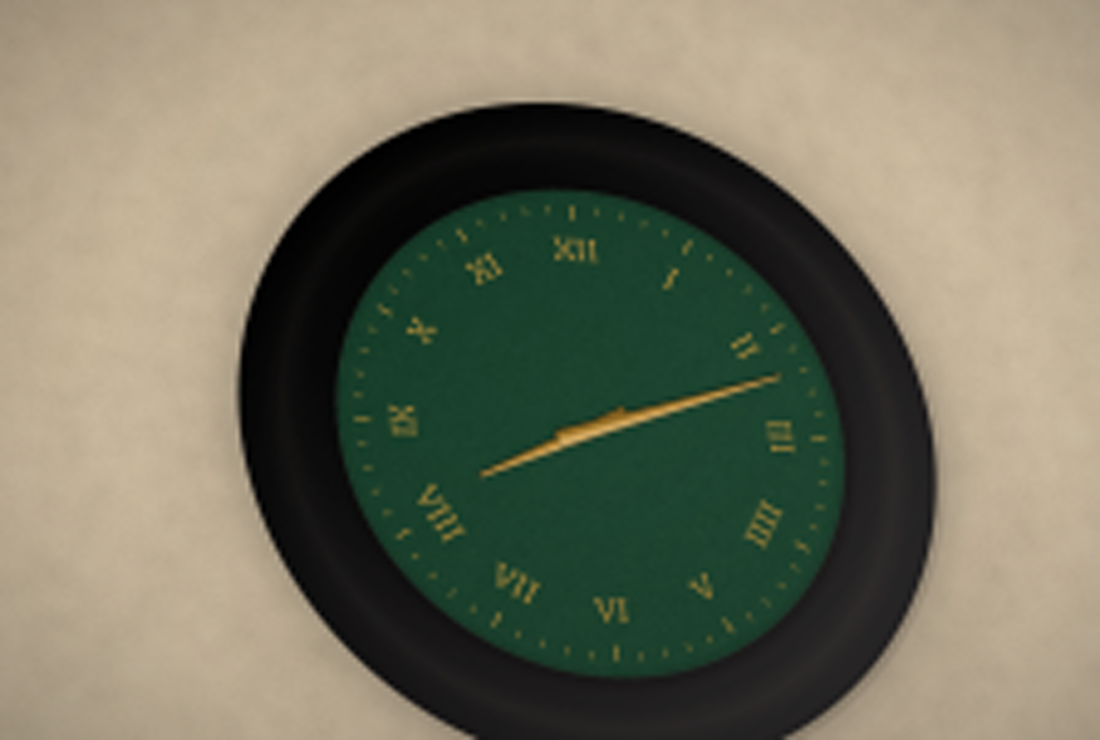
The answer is 8:12
